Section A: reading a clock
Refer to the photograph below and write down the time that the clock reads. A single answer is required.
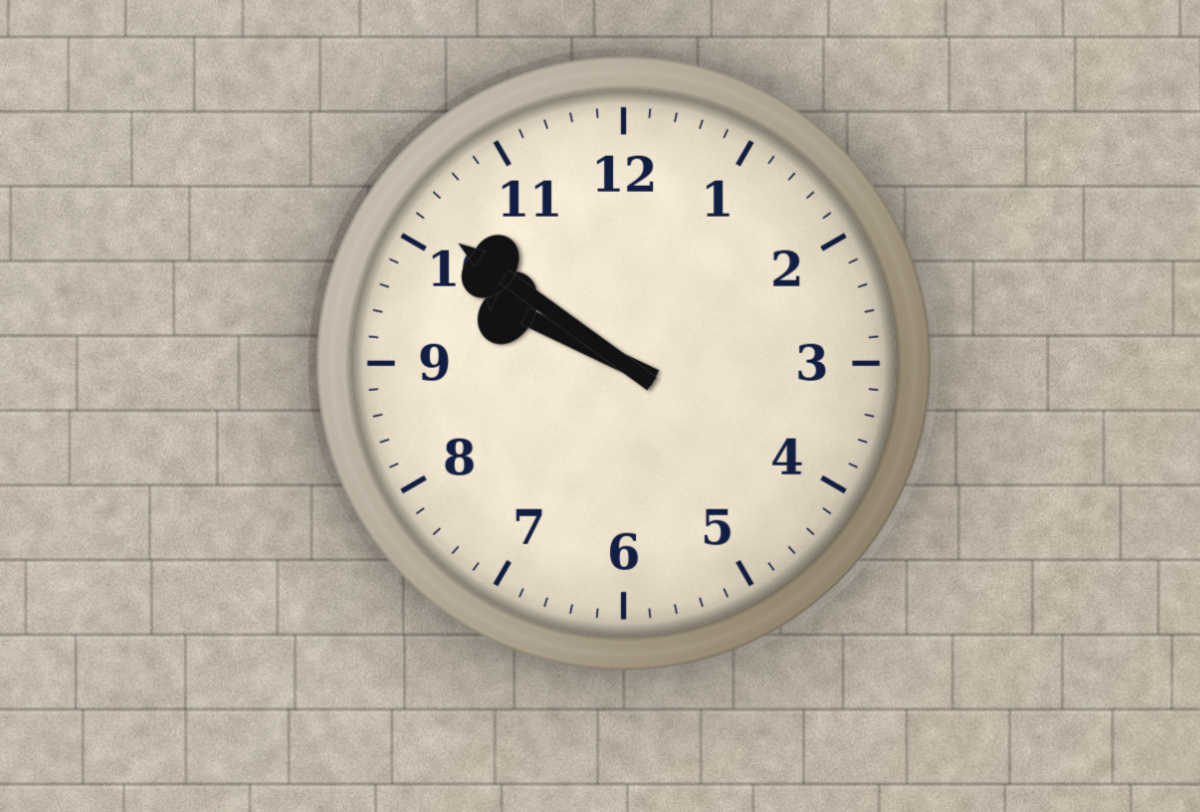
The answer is 9:51
